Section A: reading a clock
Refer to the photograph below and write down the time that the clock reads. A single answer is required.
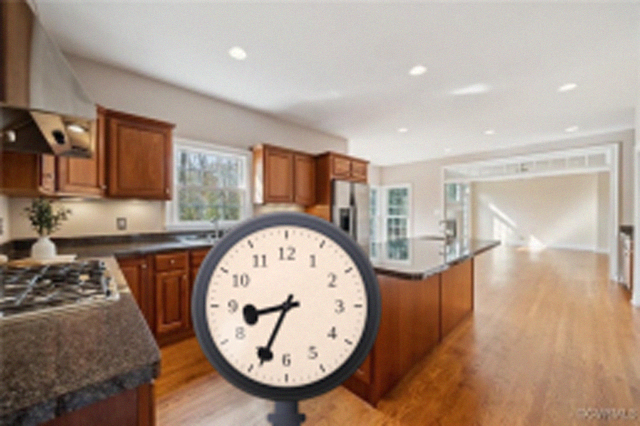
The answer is 8:34
